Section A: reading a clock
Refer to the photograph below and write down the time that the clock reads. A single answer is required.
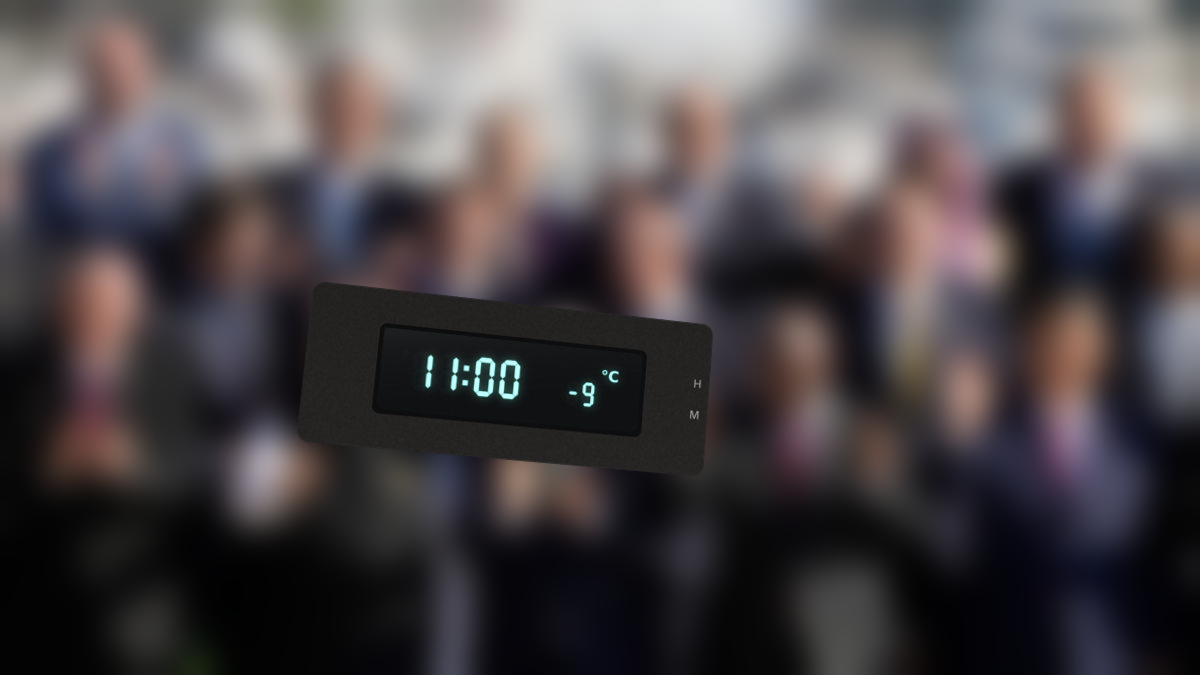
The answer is 11:00
